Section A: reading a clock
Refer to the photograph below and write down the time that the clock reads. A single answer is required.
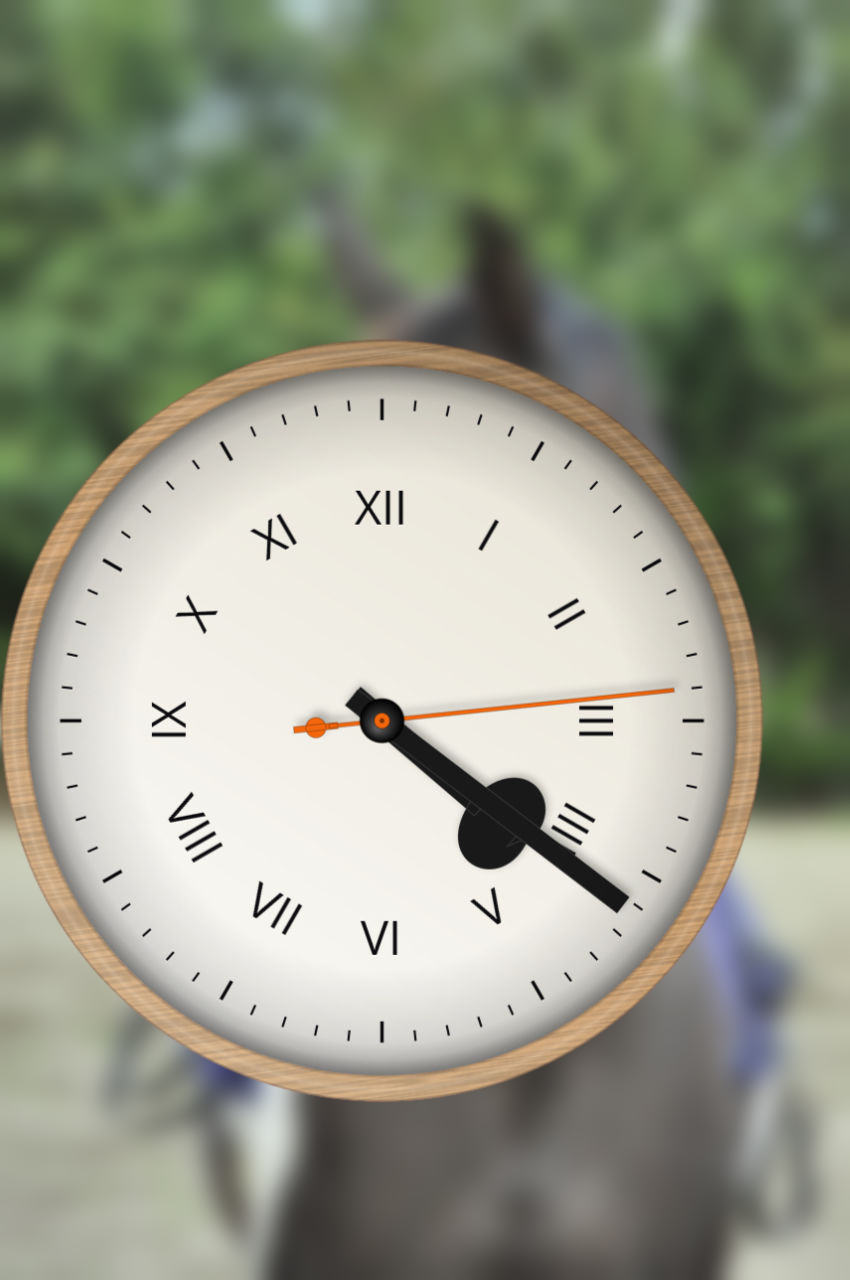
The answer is 4:21:14
